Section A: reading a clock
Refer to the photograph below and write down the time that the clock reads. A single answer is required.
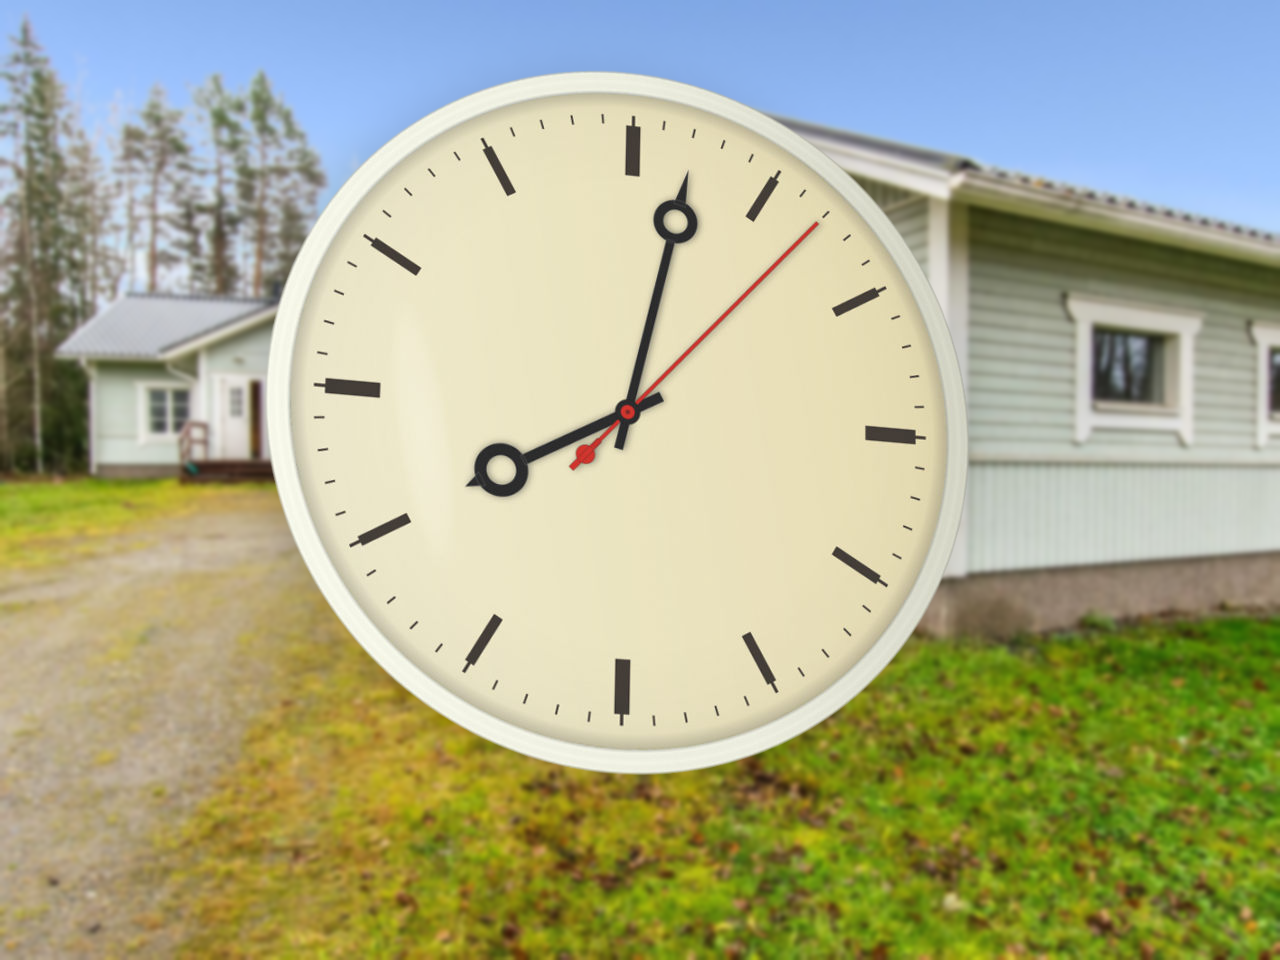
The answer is 8:02:07
